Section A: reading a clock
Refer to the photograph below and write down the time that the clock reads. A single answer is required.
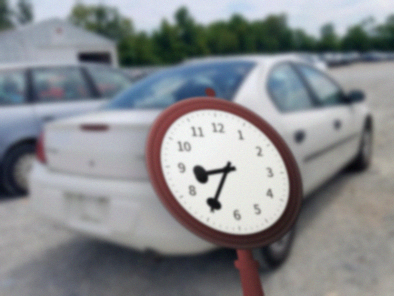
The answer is 8:35
